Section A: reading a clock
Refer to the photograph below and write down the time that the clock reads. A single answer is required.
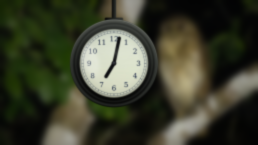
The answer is 7:02
